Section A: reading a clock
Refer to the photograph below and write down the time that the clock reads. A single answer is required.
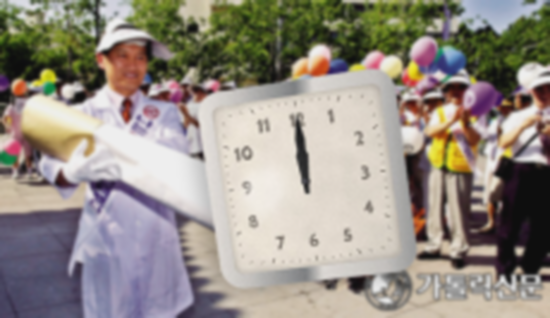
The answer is 12:00
